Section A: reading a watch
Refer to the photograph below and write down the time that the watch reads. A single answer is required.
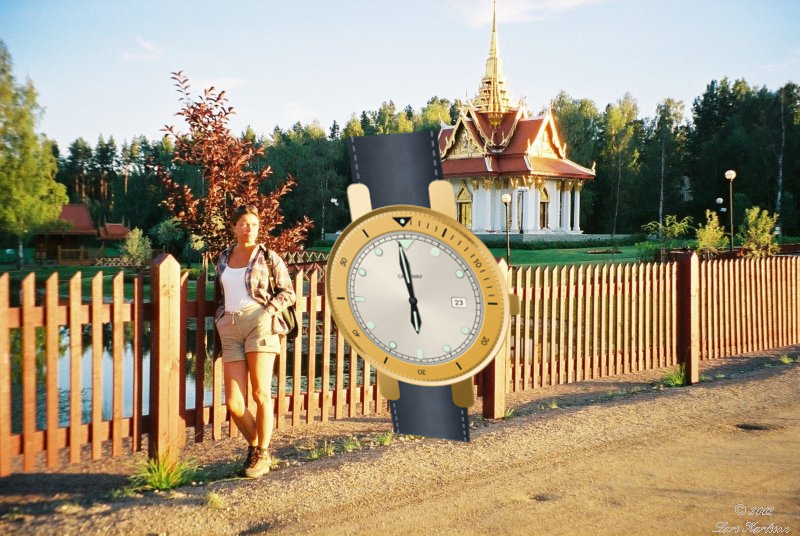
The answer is 5:59
